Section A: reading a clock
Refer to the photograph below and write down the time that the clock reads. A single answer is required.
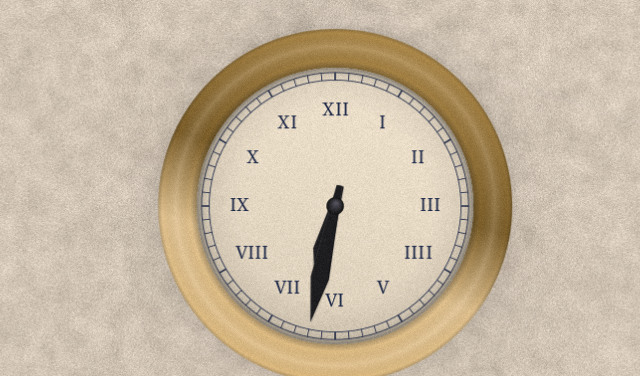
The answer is 6:32
